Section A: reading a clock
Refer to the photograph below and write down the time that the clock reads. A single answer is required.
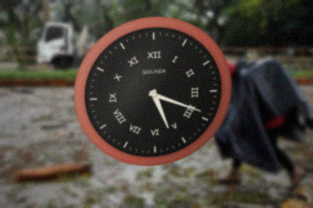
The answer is 5:19
